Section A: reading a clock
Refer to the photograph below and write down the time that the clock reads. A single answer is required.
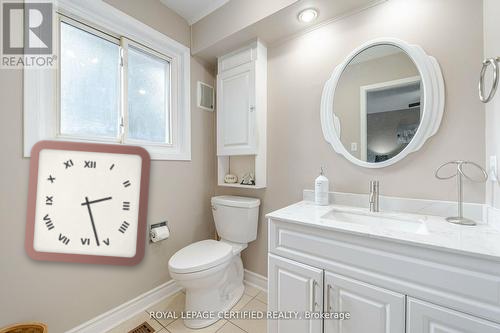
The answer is 2:27
